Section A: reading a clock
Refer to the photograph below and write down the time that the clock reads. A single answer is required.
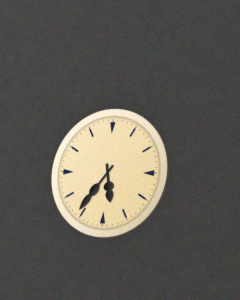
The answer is 5:36
